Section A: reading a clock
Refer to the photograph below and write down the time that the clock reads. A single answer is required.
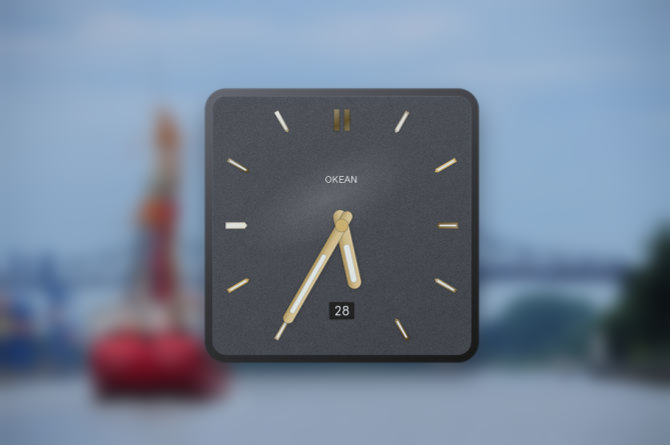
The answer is 5:35
